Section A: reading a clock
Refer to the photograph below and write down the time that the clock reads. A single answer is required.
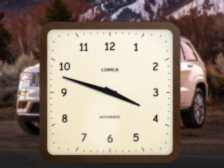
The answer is 3:48
